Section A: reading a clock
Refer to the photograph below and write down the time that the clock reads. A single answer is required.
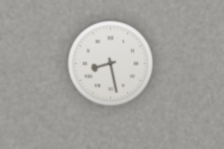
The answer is 8:28
